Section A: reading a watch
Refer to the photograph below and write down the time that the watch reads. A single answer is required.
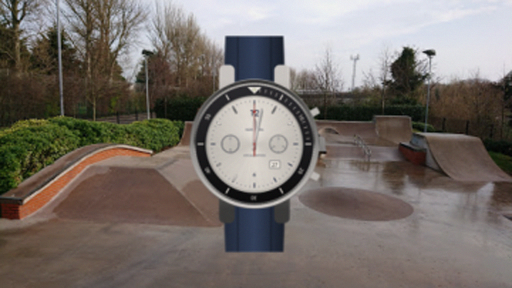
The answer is 12:02
